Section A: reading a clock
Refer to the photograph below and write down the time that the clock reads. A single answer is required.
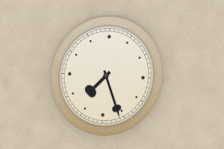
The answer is 7:26
